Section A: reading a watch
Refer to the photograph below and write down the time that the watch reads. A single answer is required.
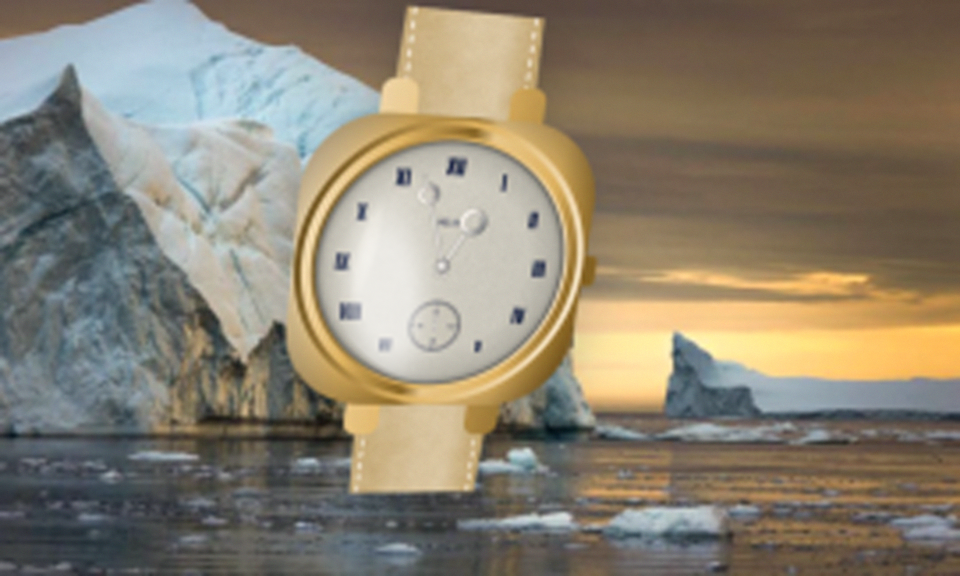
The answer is 12:57
